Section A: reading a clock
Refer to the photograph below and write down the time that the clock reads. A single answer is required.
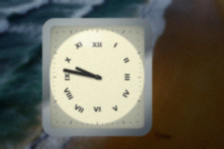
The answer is 9:47
